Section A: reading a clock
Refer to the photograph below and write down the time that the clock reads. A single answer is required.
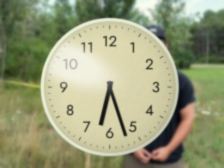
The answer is 6:27
